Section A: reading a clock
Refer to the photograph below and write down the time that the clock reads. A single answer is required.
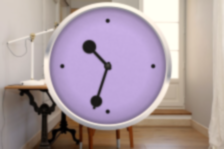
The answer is 10:33
